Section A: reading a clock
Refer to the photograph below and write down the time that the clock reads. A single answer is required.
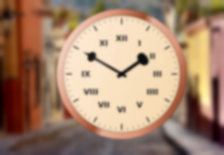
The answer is 1:50
